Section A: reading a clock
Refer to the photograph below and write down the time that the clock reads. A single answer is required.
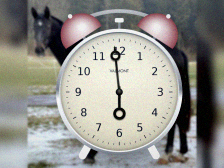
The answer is 5:59
